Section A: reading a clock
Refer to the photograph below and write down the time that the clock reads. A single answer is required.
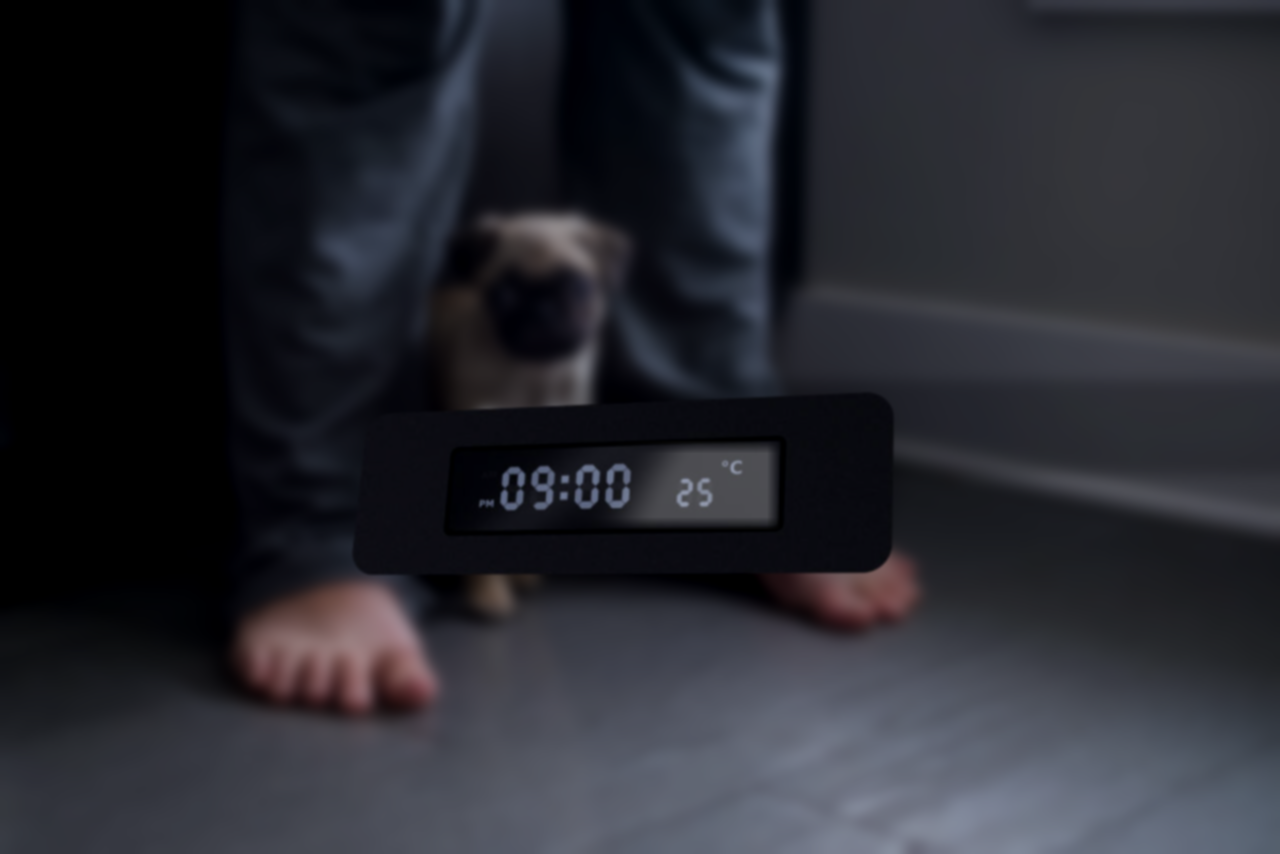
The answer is 9:00
